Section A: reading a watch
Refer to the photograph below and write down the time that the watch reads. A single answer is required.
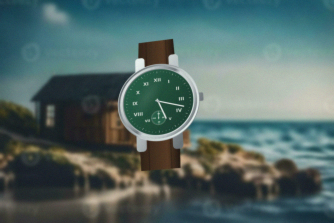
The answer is 5:18
